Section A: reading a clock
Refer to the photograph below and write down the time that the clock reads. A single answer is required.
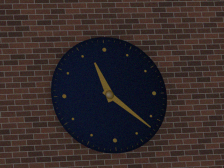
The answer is 11:22
